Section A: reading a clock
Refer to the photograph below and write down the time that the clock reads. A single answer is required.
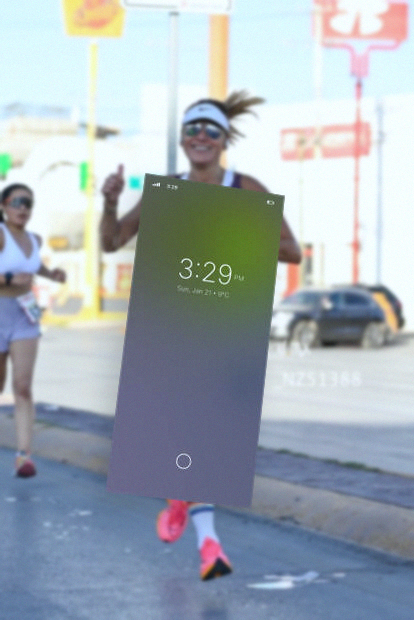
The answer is 3:29
